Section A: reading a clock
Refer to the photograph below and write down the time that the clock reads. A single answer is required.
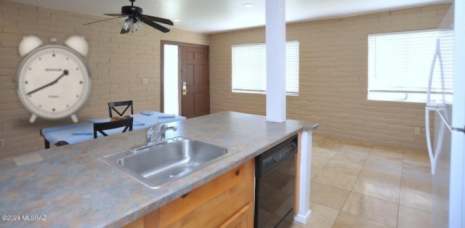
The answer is 1:41
